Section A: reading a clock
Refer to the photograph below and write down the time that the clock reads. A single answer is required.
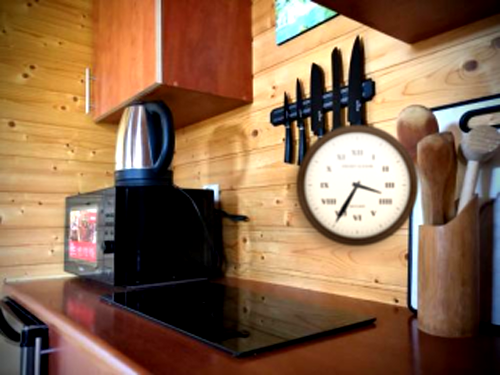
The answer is 3:35
